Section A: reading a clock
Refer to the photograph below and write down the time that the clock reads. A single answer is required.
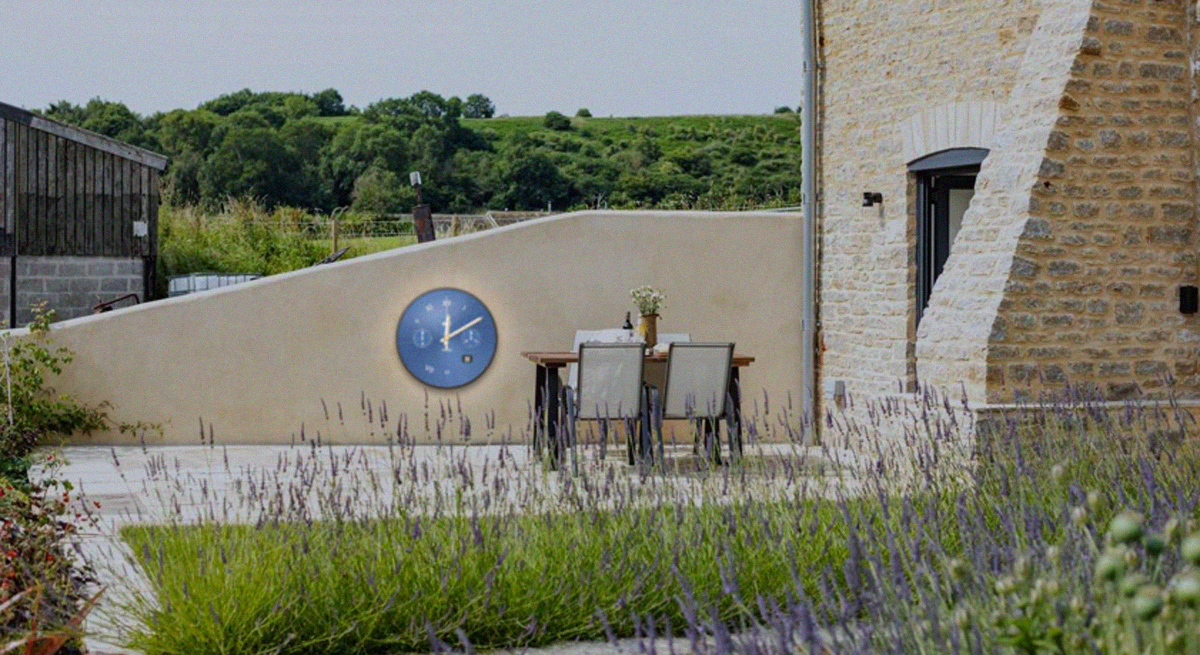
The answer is 12:10
